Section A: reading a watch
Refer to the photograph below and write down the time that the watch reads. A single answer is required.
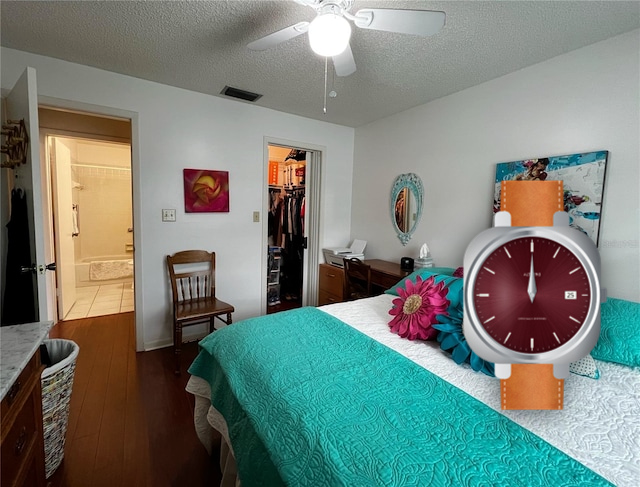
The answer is 12:00
